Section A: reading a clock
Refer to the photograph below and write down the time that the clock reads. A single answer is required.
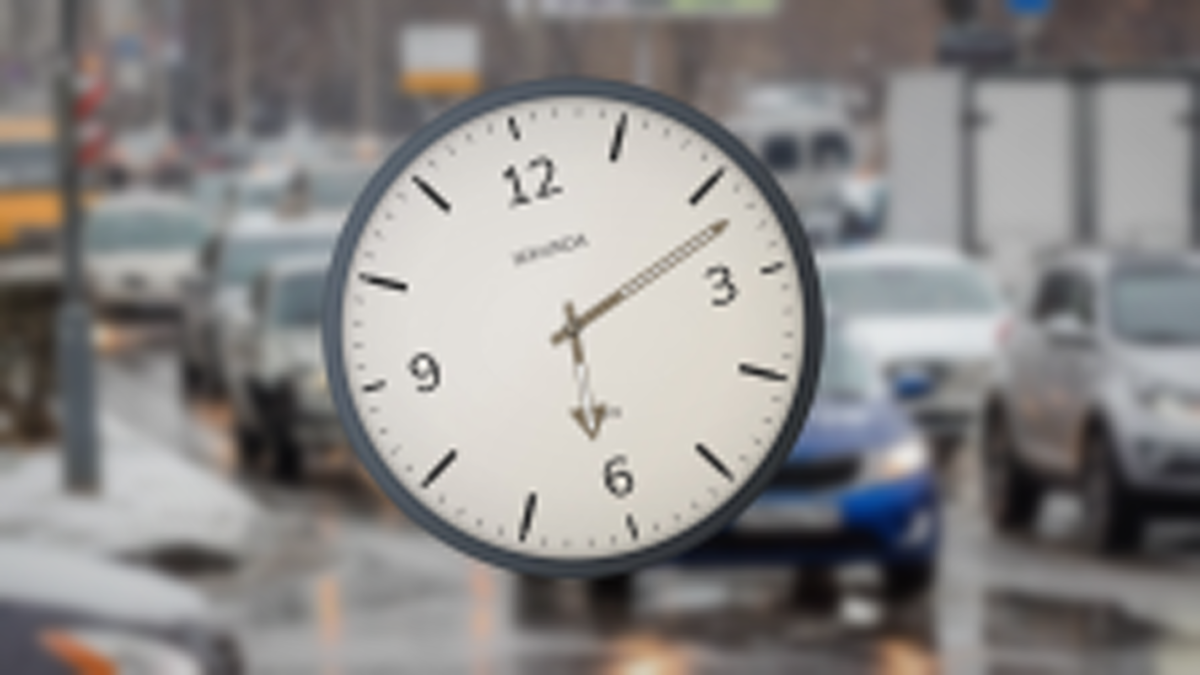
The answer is 6:12
